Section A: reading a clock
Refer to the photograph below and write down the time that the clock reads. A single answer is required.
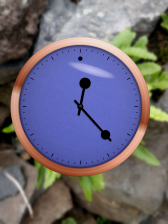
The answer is 12:23
